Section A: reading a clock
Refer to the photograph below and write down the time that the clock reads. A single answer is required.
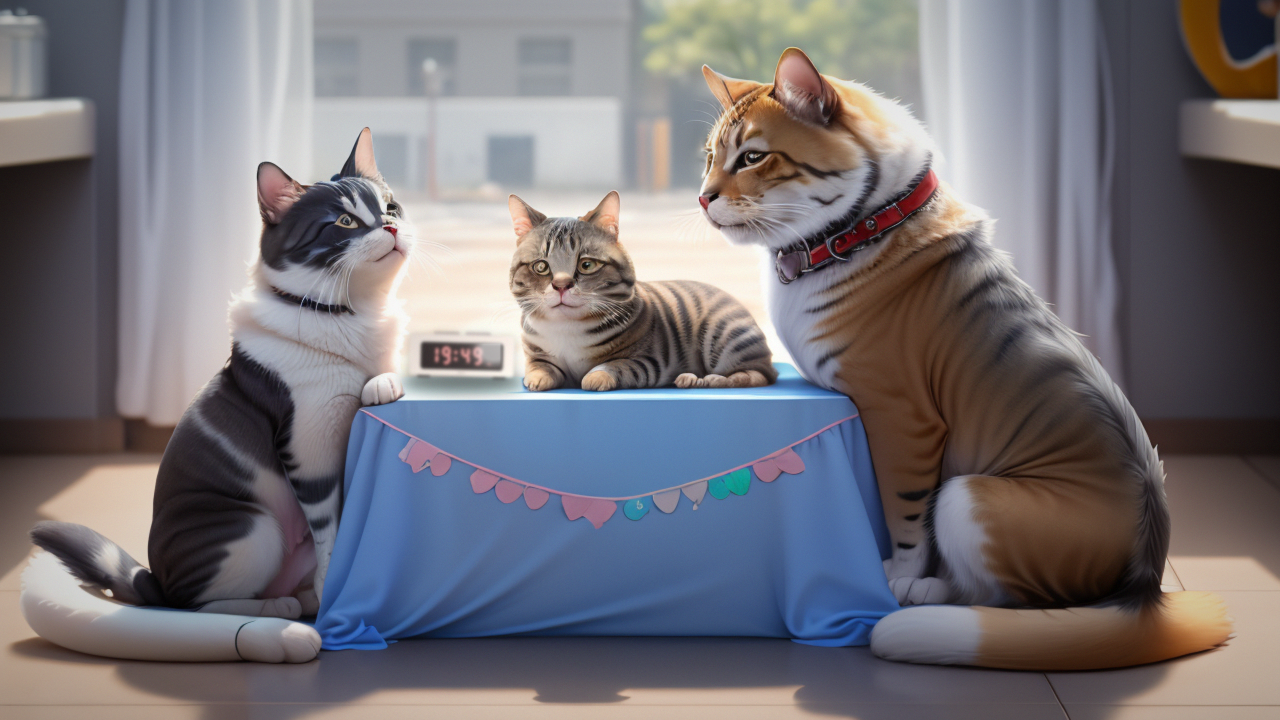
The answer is 19:49
